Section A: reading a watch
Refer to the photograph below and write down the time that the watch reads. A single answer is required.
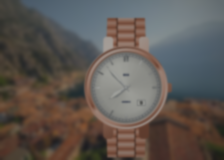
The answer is 7:53
